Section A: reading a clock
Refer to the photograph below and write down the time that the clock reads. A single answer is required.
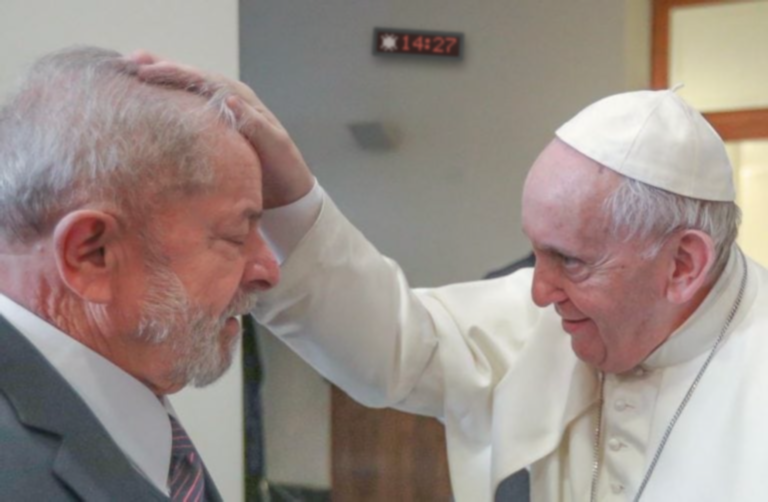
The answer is 14:27
